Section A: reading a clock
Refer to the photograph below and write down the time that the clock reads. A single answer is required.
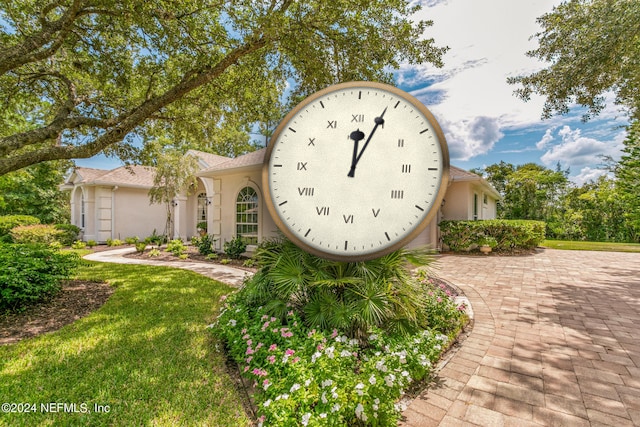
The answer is 12:04
